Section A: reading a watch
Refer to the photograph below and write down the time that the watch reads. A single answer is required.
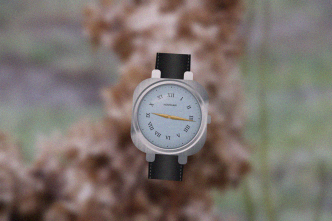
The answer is 9:16
